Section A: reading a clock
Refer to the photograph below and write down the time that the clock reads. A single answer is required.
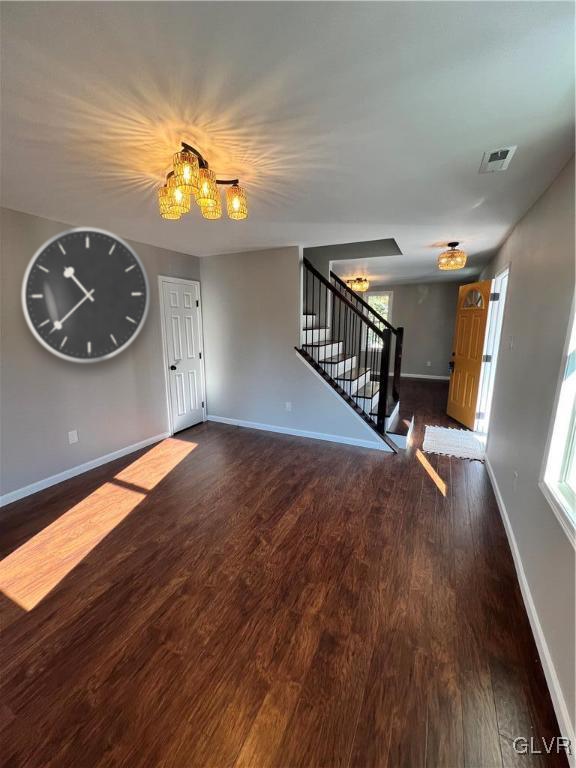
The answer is 10:38
